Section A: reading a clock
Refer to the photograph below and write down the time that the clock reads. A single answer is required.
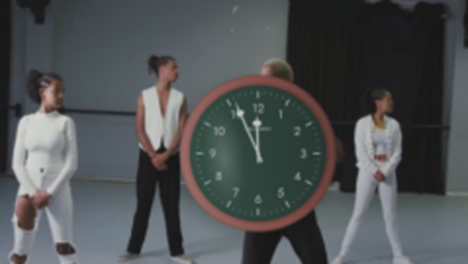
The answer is 11:56
